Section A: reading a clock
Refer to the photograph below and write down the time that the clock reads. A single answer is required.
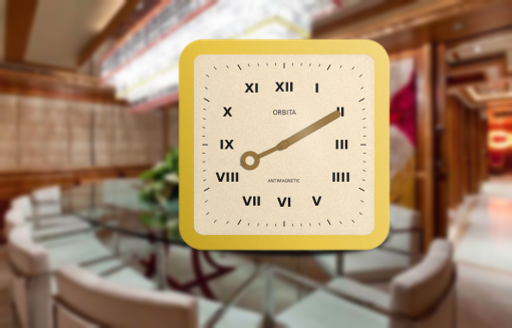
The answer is 8:10
